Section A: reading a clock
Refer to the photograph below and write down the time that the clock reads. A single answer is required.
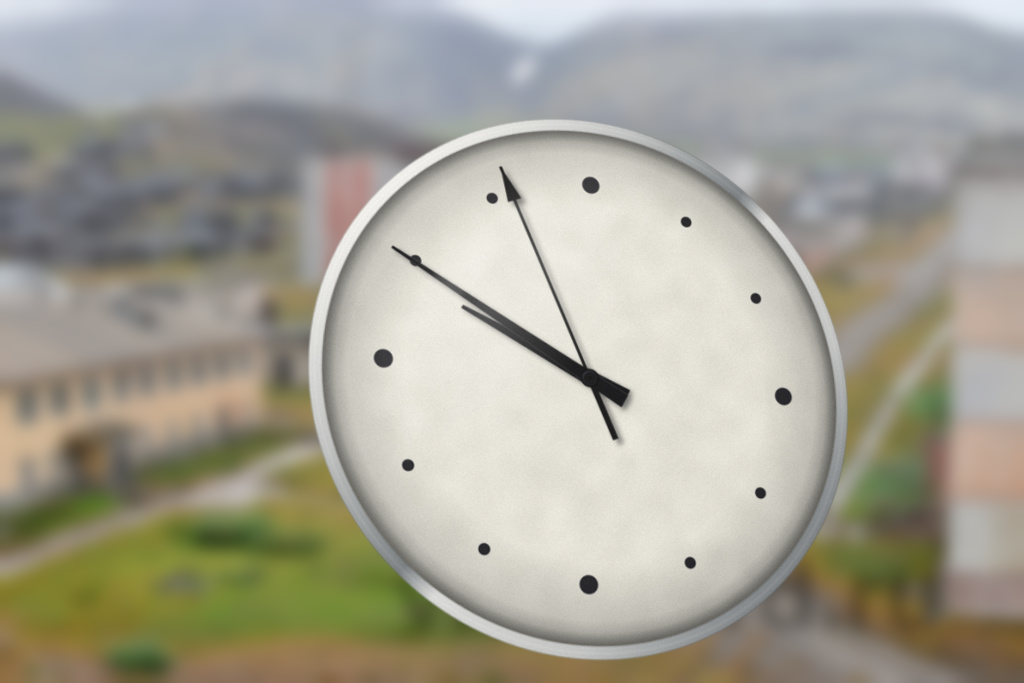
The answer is 9:49:56
